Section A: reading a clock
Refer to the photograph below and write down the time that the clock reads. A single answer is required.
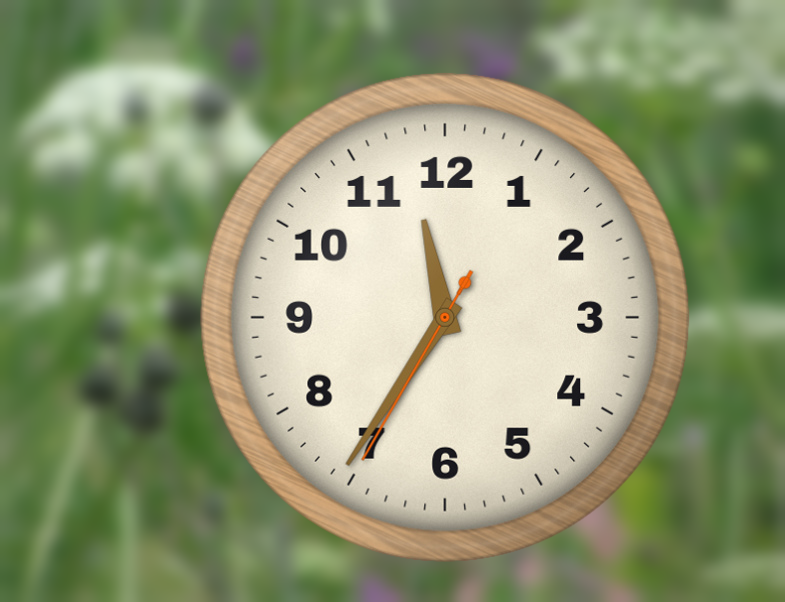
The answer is 11:35:35
